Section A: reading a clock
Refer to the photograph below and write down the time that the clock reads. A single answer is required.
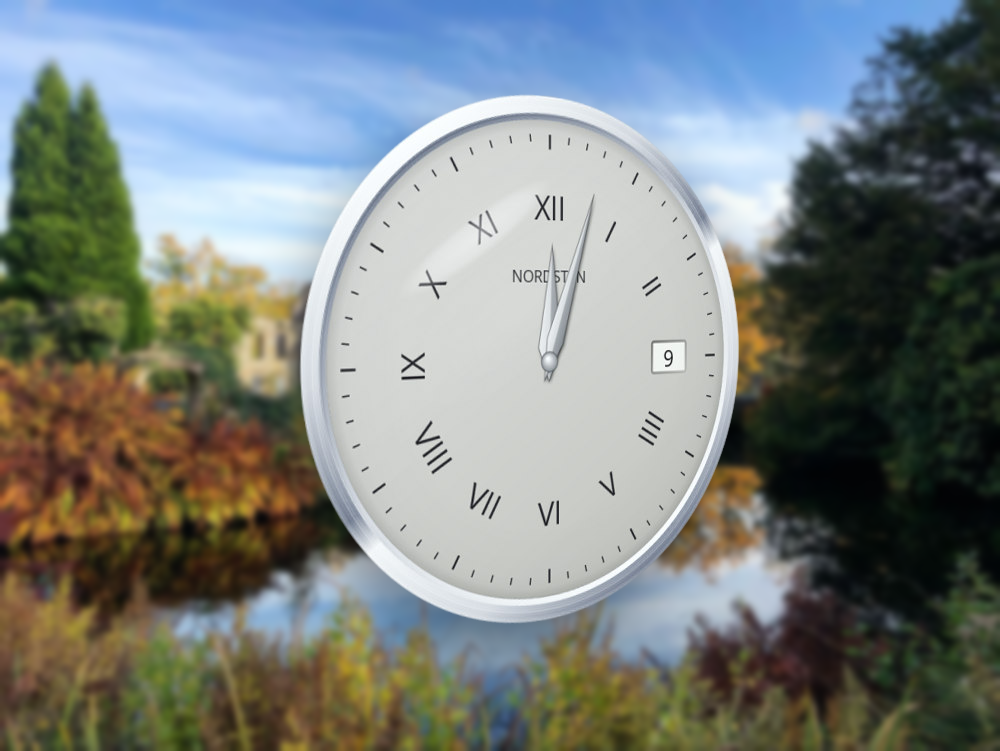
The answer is 12:03
